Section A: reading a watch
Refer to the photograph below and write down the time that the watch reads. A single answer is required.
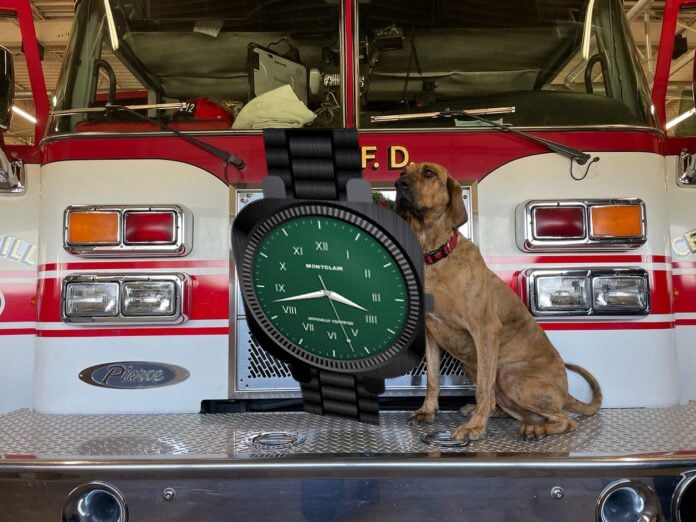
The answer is 3:42:27
